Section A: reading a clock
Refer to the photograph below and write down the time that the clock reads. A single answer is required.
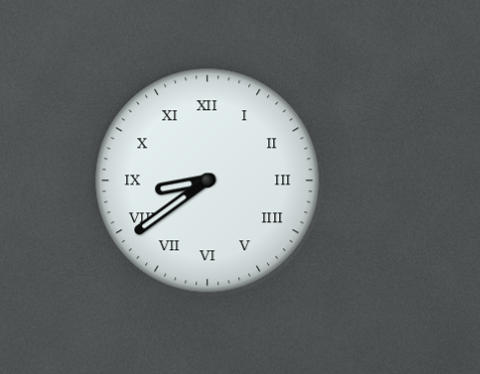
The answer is 8:39
